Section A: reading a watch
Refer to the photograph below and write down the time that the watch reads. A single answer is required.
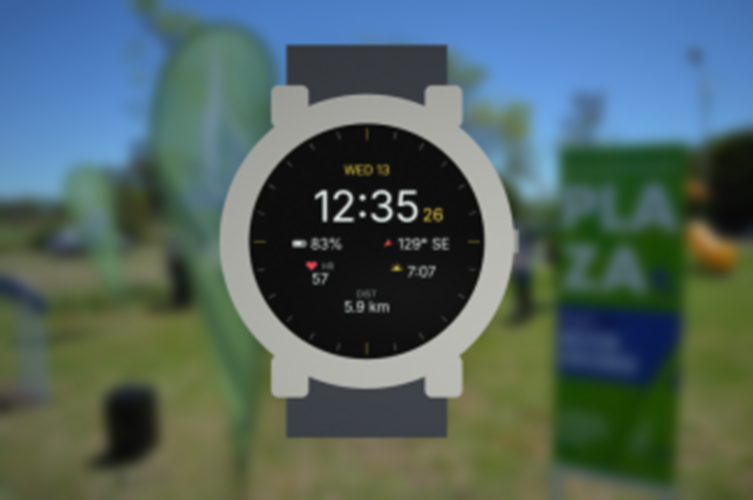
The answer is 12:35
